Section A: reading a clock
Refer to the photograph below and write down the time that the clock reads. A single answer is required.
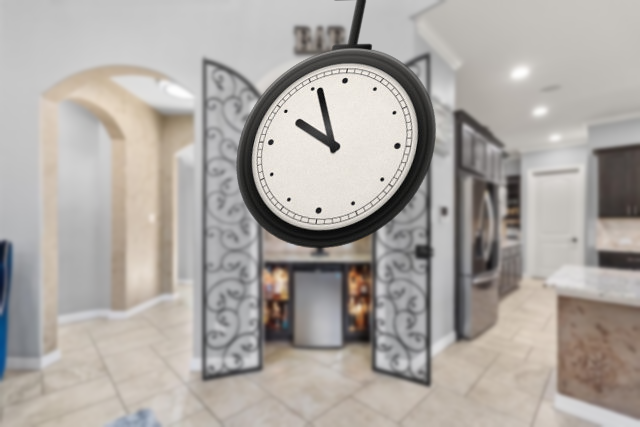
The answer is 9:56
